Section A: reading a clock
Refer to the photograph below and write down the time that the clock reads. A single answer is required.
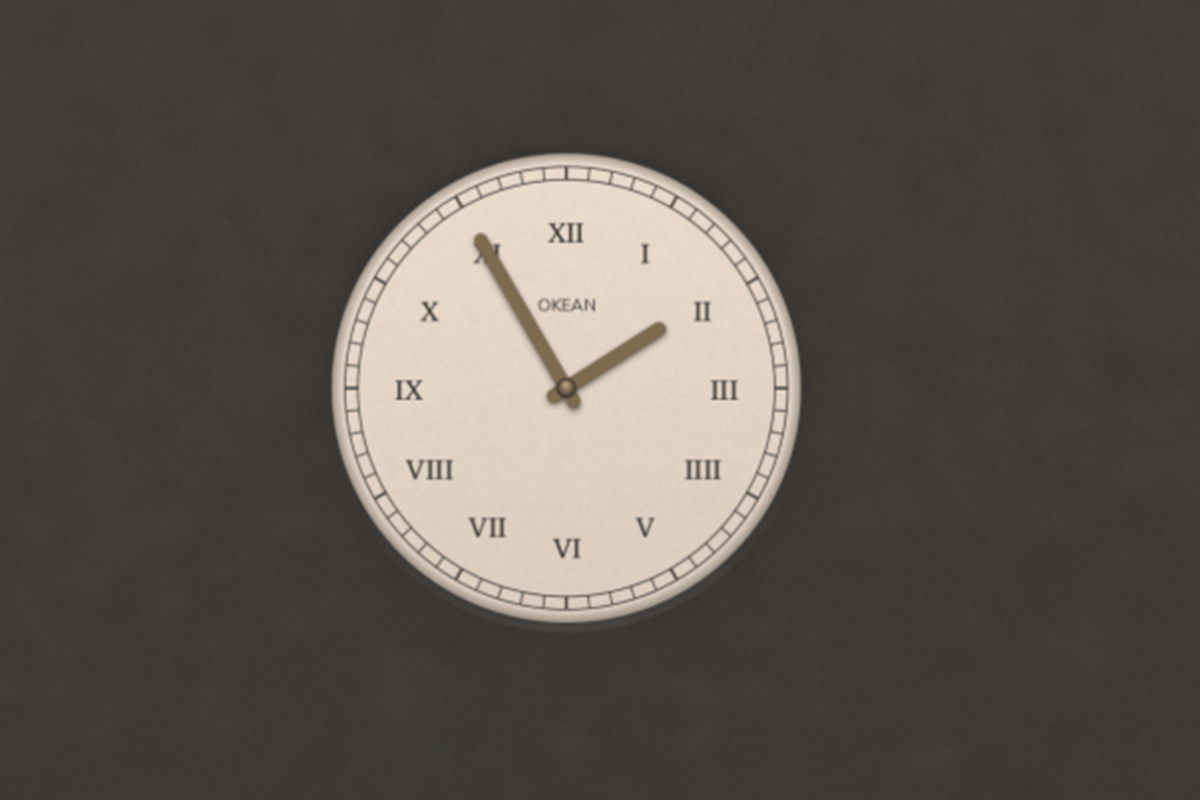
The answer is 1:55
